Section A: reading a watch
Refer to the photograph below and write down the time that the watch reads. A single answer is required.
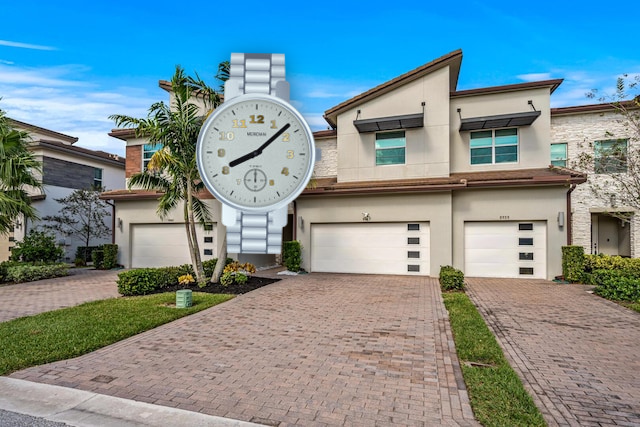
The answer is 8:08
